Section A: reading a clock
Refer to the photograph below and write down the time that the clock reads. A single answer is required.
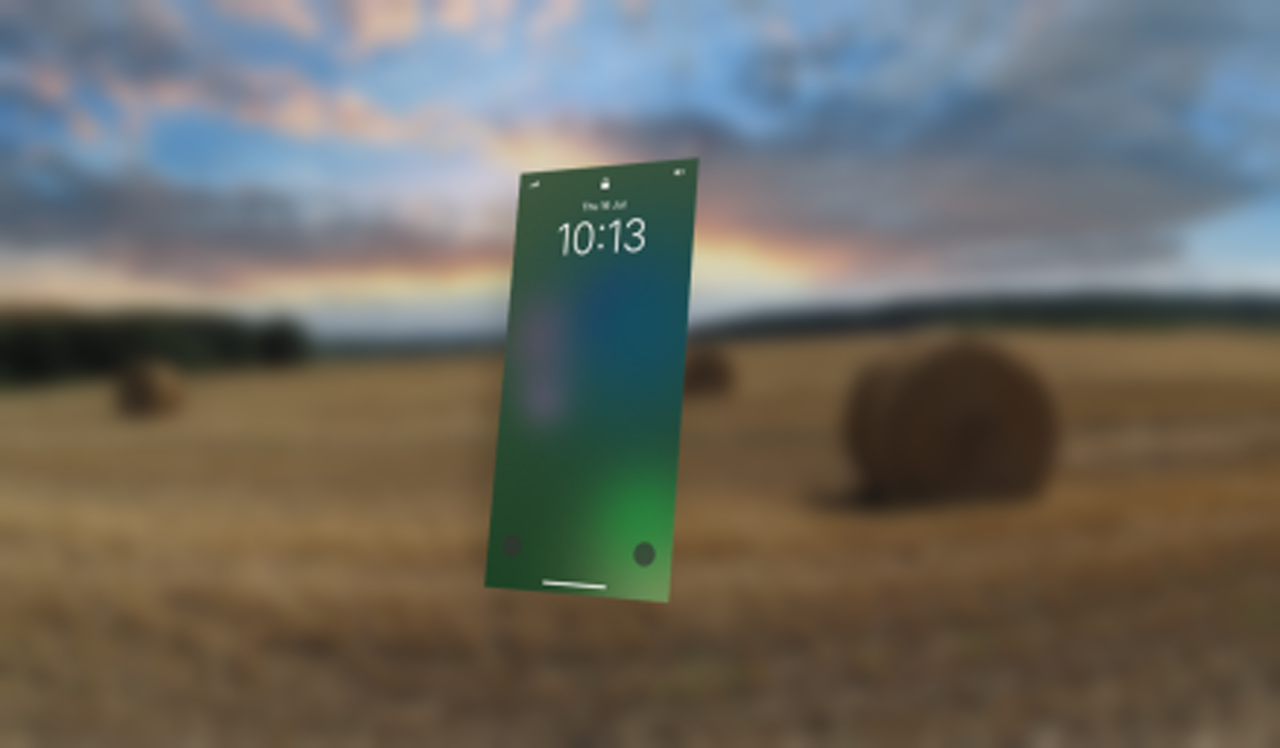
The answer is 10:13
